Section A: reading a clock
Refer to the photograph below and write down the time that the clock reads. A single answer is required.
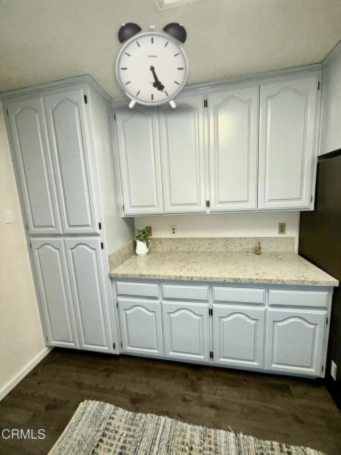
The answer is 5:26
